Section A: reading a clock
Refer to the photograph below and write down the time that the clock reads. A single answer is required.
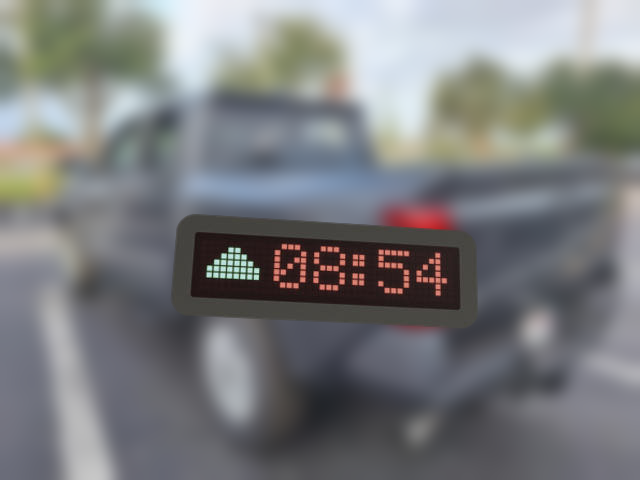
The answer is 8:54
